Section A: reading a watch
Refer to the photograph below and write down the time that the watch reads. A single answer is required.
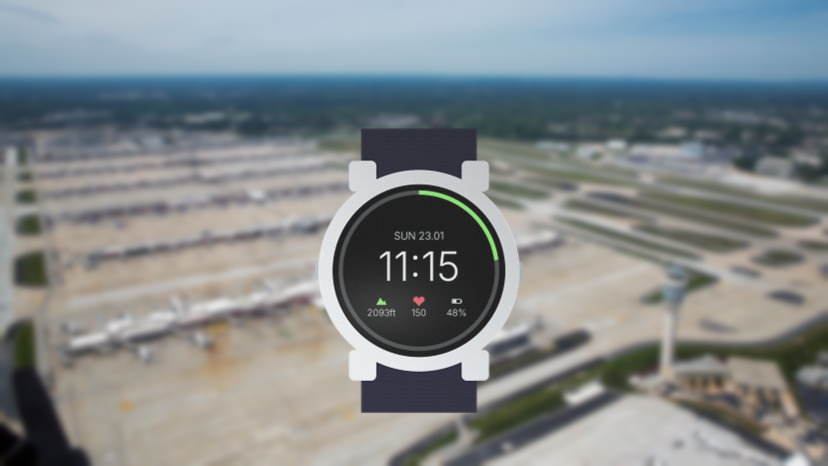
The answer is 11:15
